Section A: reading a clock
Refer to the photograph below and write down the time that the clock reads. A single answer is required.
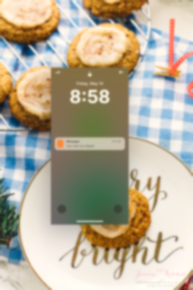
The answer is 8:58
